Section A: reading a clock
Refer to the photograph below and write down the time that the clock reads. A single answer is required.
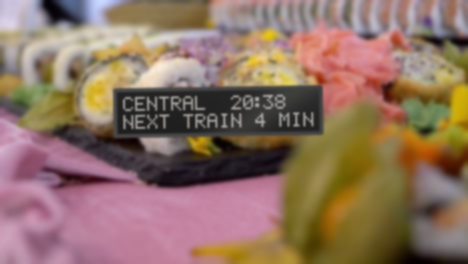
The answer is 20:38
